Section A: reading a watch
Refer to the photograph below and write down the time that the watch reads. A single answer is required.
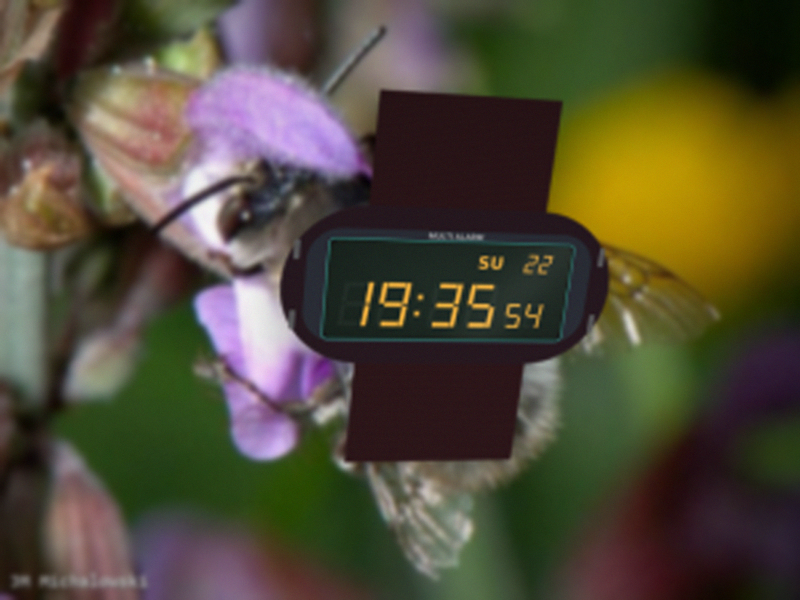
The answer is 19:35:54
